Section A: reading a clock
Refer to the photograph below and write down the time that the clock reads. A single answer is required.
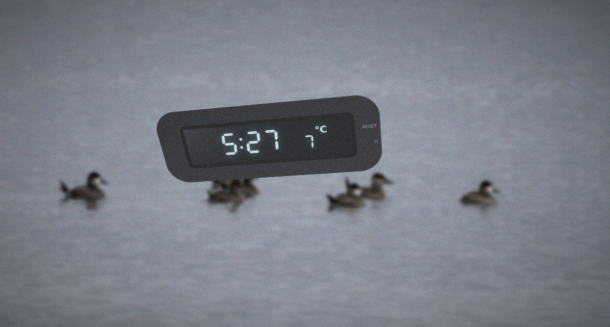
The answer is 5:27
